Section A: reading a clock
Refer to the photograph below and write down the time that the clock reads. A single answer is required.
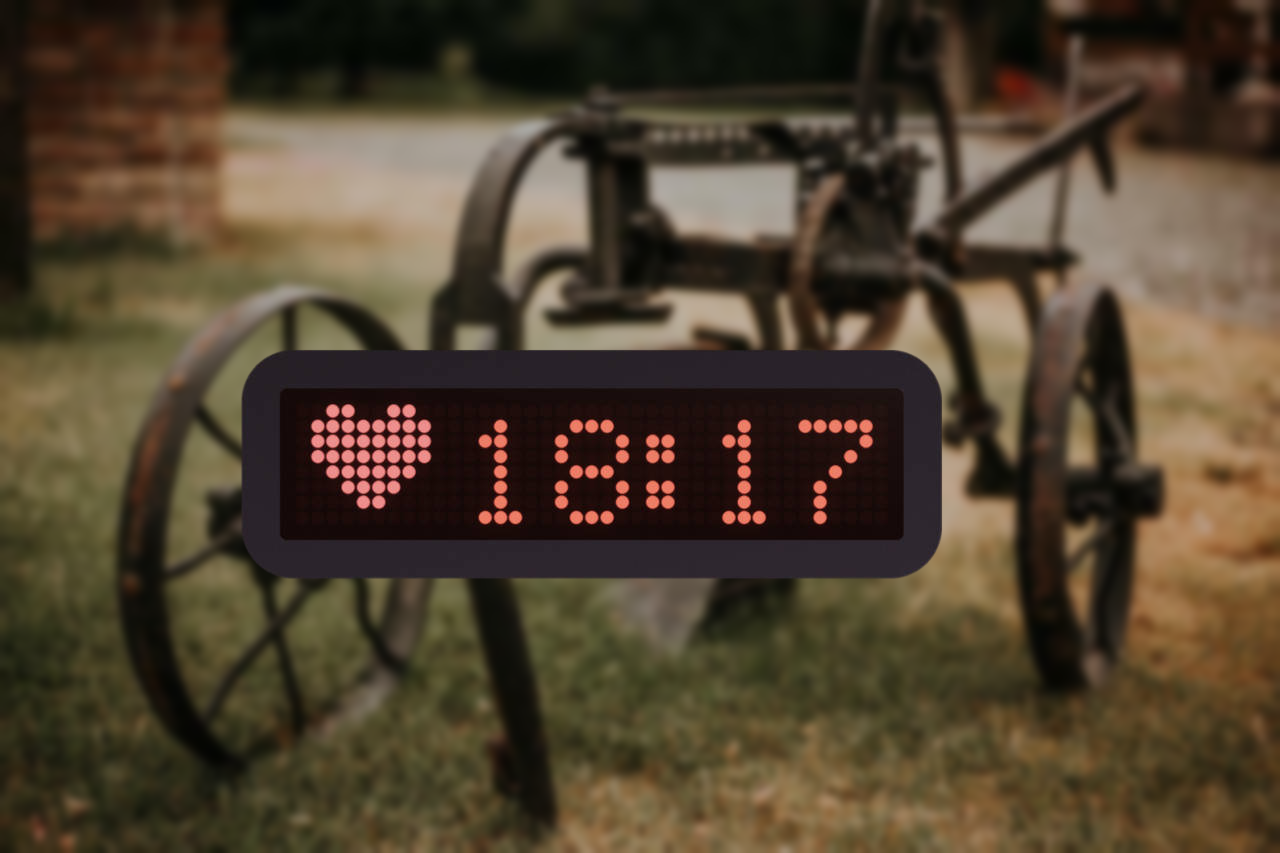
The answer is 18:17
